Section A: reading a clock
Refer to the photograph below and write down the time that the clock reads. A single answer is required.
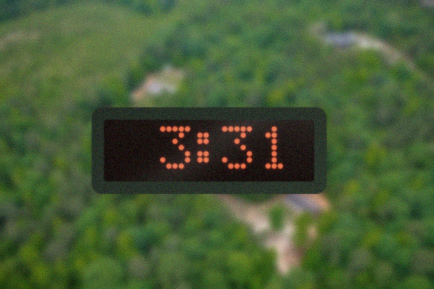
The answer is 3:31
